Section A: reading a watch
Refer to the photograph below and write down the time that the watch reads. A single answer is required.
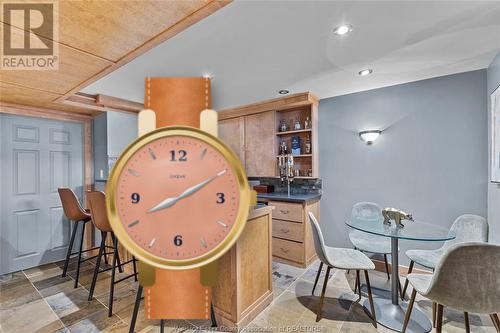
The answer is 8:10
